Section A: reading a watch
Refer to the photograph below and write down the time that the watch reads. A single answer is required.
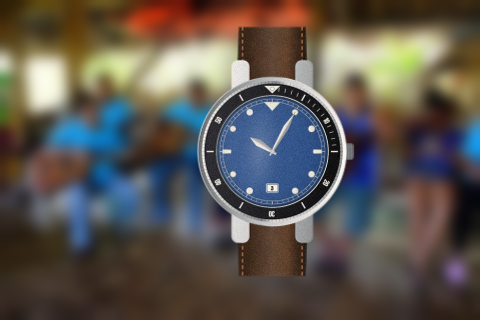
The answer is 10:05
